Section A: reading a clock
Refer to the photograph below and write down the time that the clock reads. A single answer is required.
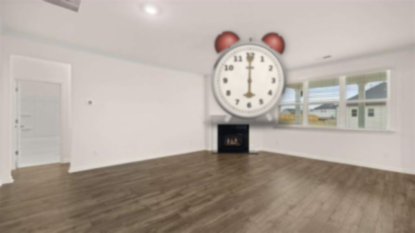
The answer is 6:00
